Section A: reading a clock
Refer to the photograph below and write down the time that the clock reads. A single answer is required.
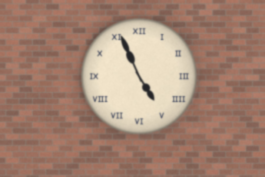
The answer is 4:56
